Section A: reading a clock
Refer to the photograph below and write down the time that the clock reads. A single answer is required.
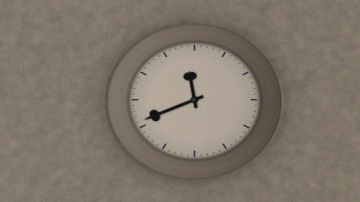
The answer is 11:41
